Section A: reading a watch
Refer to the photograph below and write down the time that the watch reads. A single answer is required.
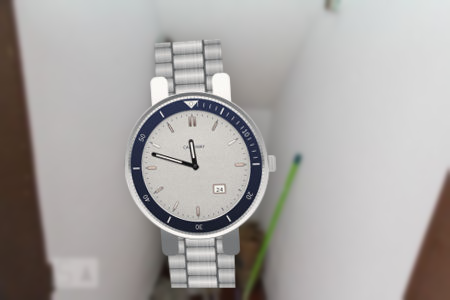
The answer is 11:48
